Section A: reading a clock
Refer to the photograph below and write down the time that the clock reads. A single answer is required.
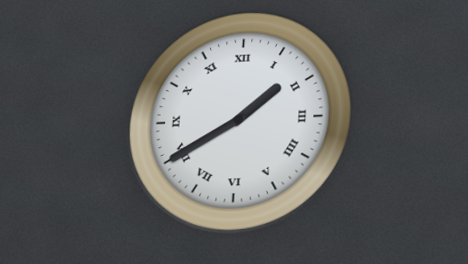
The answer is 1:40
